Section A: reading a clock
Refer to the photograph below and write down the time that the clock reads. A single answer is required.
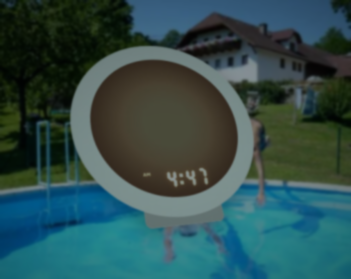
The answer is 4:47
